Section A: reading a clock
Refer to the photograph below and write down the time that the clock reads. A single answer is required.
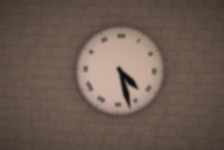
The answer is 4:27
